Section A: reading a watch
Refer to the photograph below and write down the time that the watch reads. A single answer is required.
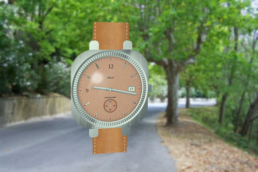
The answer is 9:17
